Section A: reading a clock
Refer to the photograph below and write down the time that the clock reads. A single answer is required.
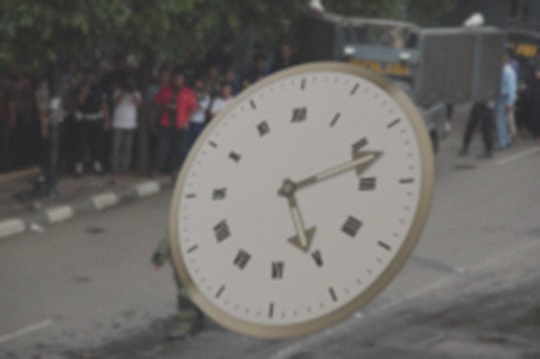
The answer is 5:12
